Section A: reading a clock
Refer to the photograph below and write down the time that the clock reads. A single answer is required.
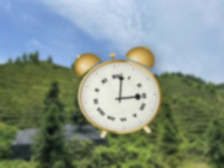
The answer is 3:02
